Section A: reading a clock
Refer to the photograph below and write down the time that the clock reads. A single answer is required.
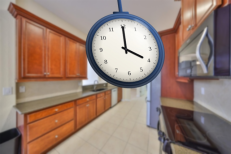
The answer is 4:00
